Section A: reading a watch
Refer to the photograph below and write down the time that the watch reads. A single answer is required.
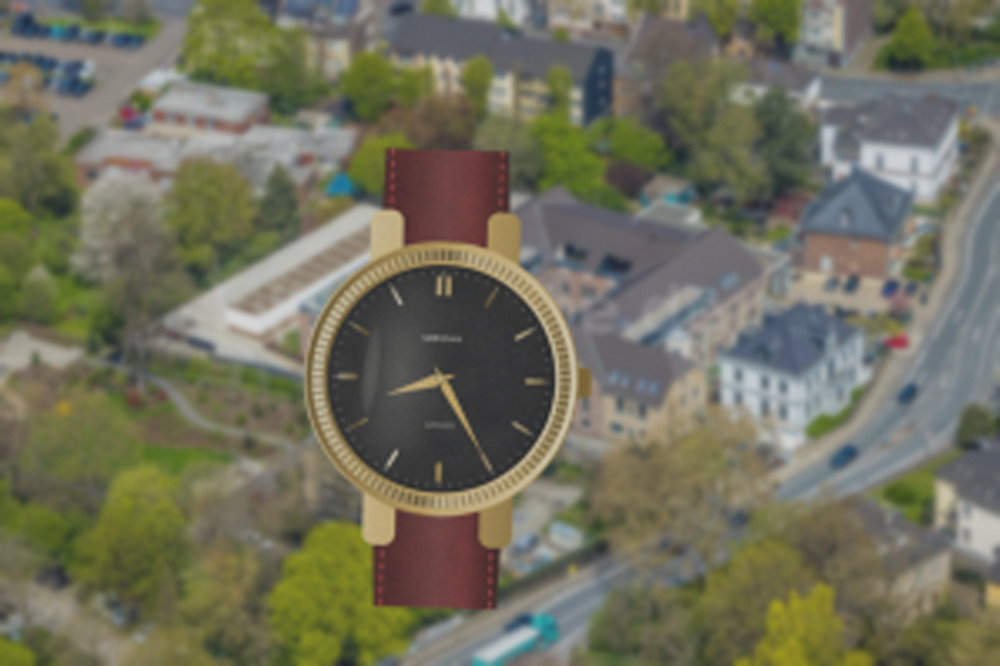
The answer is 8:25
